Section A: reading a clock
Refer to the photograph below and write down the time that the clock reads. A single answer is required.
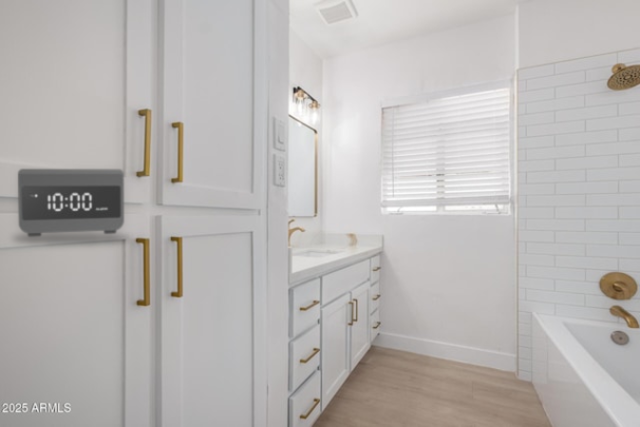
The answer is 10:00
